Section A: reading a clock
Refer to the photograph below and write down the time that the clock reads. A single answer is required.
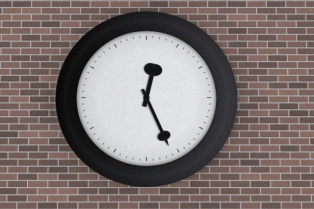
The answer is 12:26
